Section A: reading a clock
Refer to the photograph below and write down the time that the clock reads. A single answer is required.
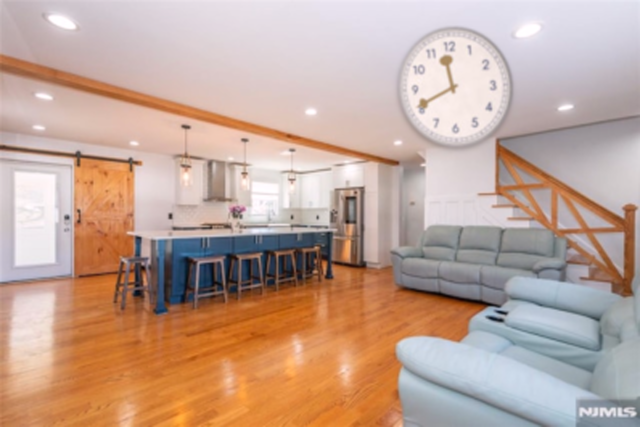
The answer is 11:41
